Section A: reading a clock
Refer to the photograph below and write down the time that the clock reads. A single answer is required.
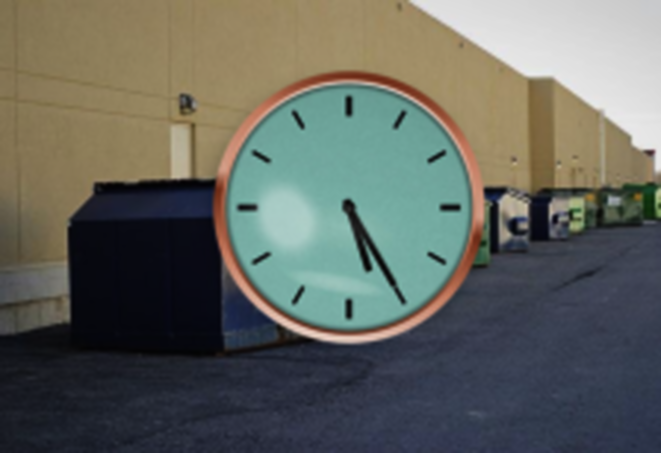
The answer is 5:25
